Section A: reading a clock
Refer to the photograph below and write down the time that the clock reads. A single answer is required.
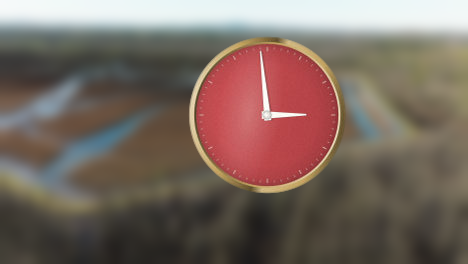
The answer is 2:59
